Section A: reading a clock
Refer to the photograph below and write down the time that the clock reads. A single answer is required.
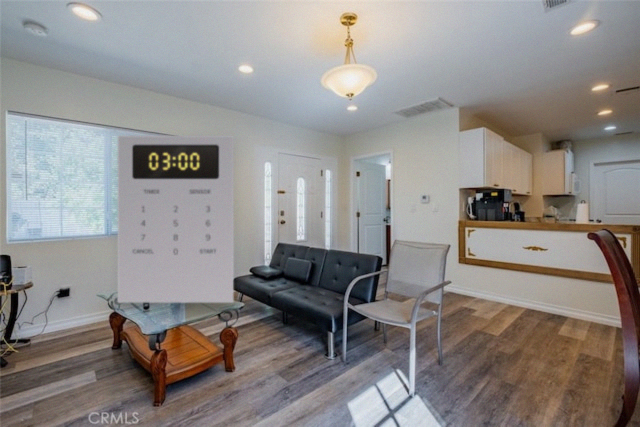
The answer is 3:00
